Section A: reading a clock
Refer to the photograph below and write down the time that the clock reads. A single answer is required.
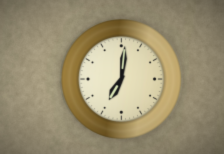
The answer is 7:01
